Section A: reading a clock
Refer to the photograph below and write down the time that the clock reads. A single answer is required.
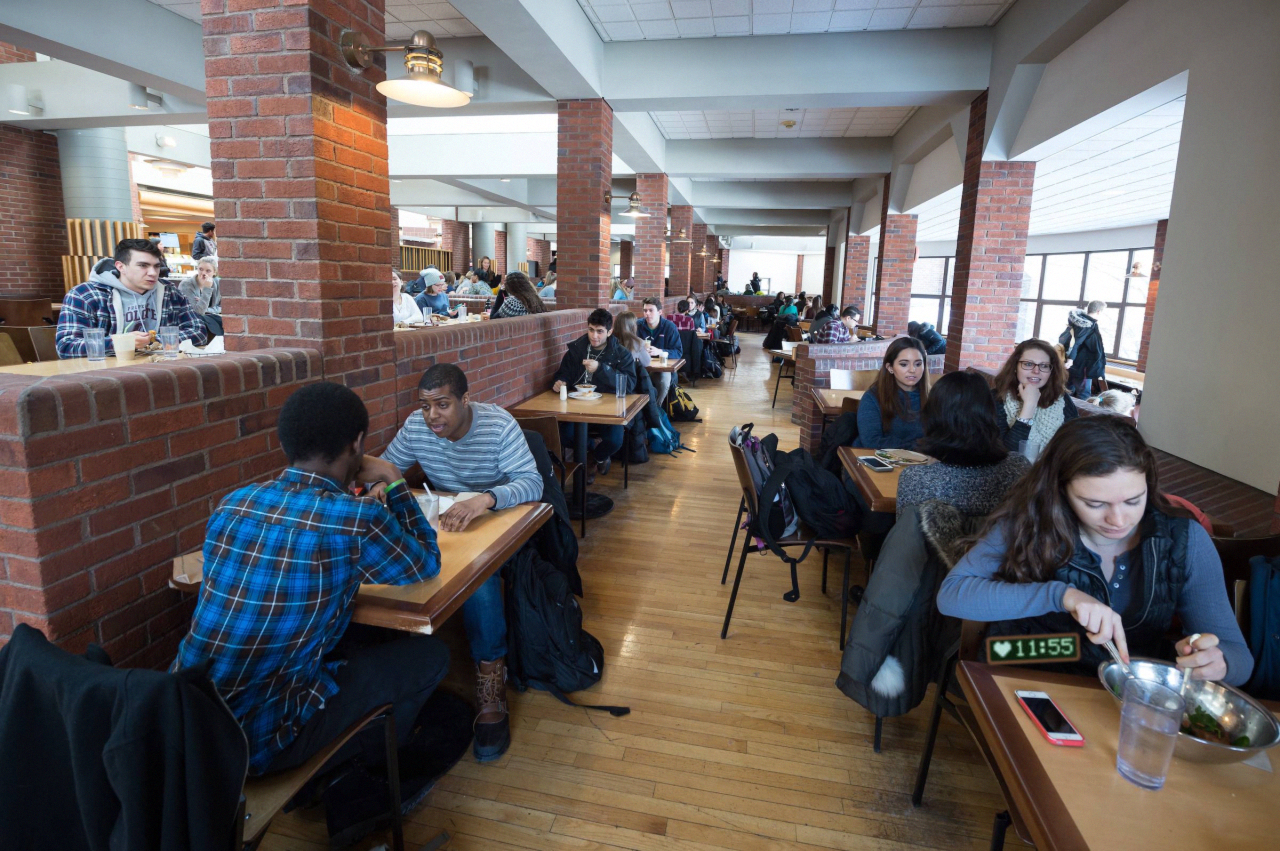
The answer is 11:55
